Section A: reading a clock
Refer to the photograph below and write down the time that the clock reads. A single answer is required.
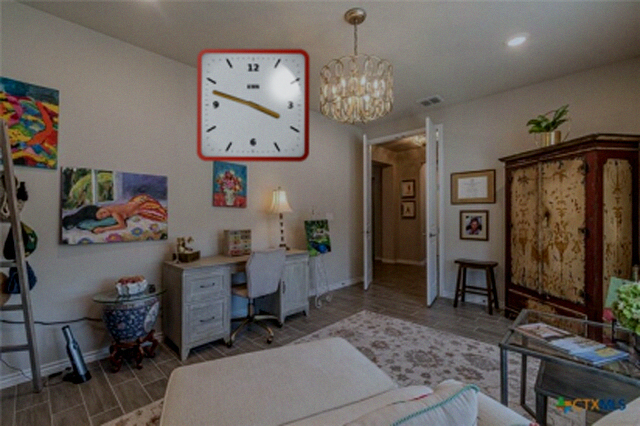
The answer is 3:48
